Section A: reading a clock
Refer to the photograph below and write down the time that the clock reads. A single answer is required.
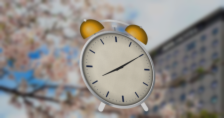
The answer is 8:10
